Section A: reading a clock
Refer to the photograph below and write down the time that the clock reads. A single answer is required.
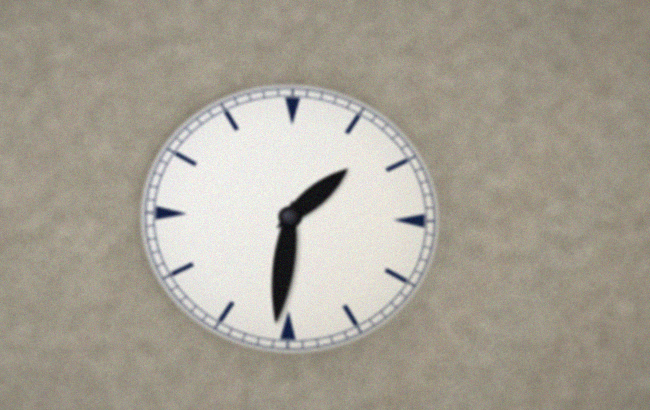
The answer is 1:31
